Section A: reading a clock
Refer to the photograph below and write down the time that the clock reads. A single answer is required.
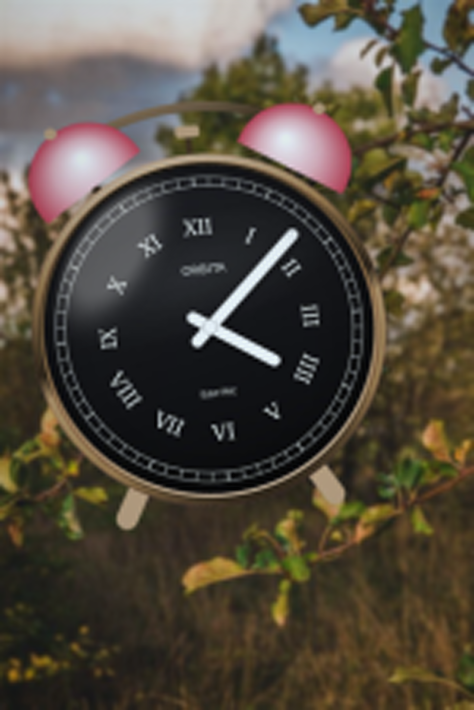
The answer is 4:08
